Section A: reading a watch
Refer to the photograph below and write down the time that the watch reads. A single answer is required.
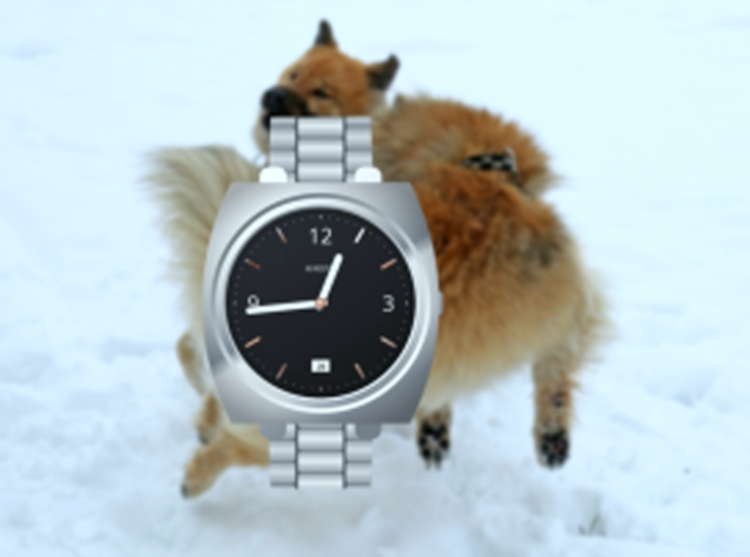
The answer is 12:44
